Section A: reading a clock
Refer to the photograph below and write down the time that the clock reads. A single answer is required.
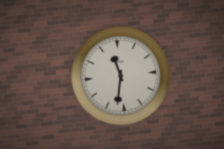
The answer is 11:32
